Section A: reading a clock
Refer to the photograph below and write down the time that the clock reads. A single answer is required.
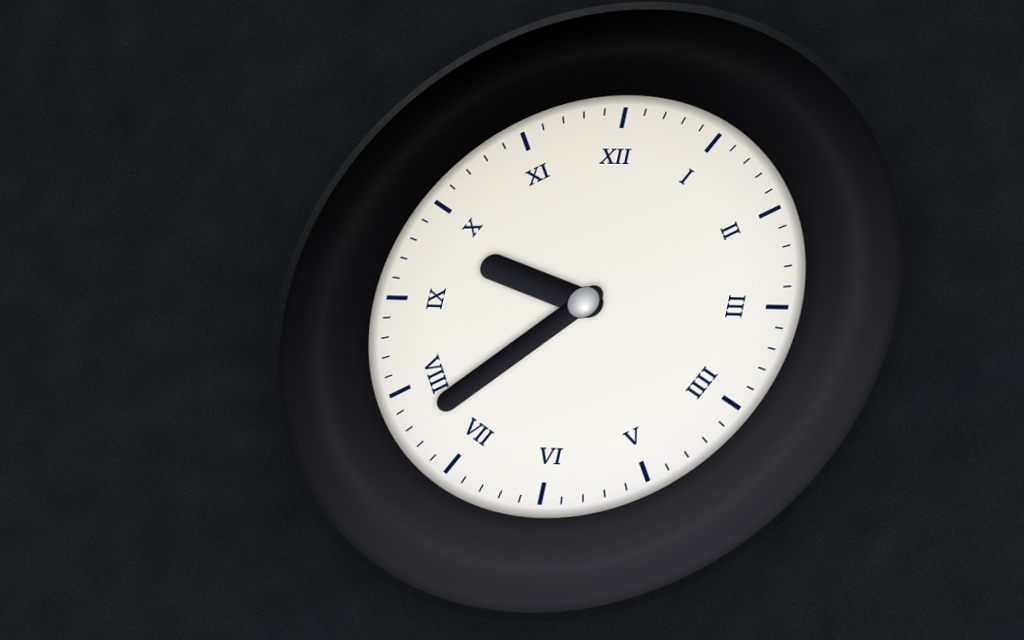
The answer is 9:38
